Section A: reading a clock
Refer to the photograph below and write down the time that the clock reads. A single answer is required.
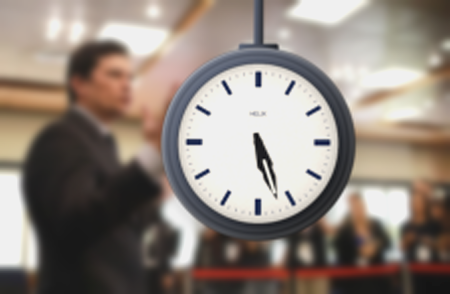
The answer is 5:27
